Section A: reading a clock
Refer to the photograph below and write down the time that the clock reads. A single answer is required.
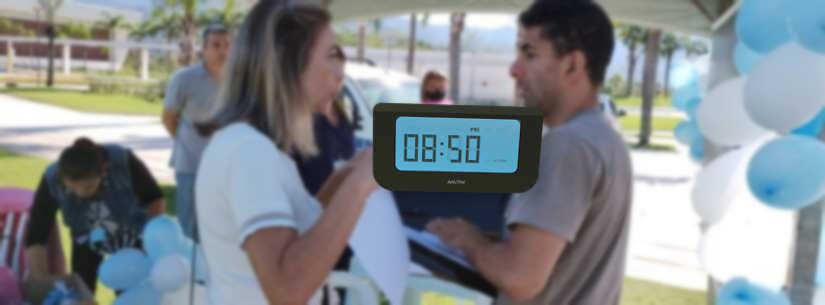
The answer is 8:50
